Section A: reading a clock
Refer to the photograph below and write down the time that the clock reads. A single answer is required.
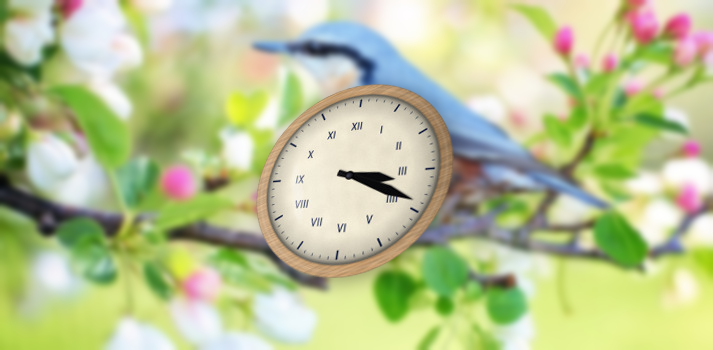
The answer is 3:19
